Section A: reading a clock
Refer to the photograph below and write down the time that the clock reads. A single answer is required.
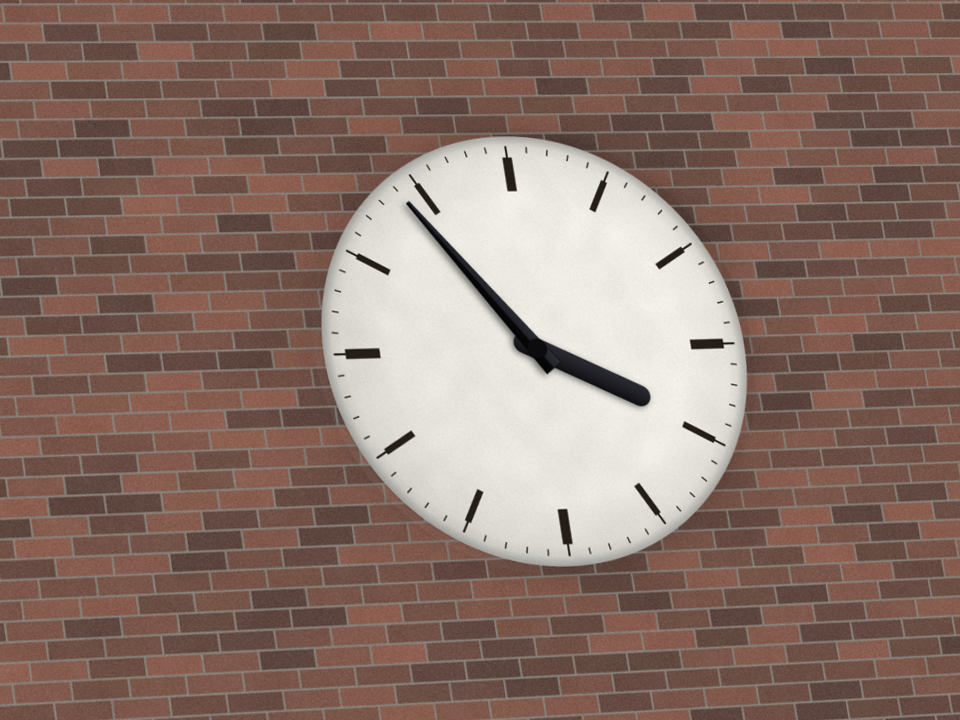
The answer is 3:54
